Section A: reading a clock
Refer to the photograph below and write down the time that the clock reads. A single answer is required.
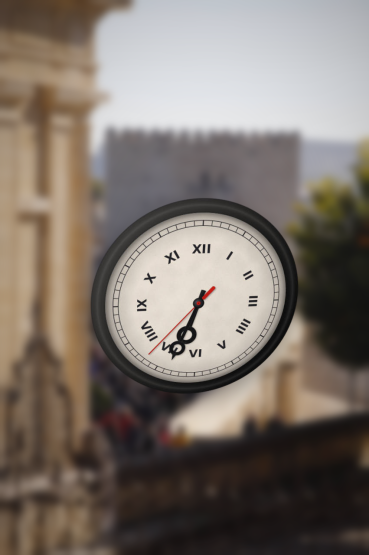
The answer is 6:33:37
